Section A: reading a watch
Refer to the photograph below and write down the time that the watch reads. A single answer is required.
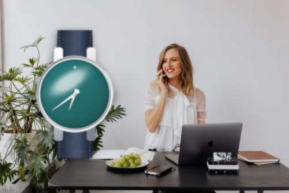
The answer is 6:39
